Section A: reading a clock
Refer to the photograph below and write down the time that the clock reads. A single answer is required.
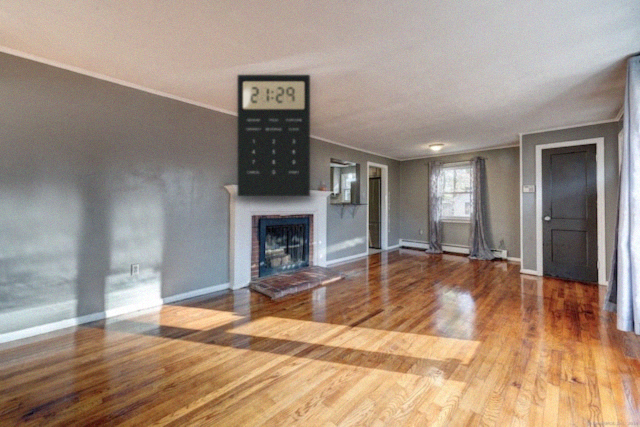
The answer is 21:29
